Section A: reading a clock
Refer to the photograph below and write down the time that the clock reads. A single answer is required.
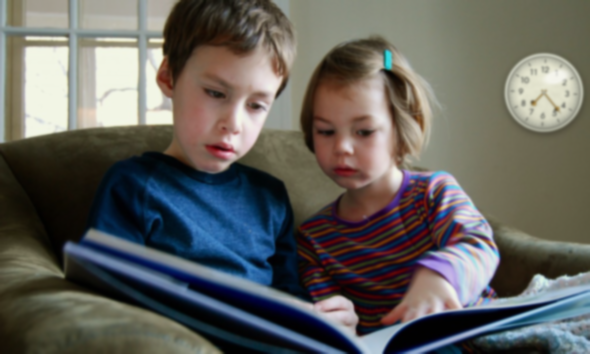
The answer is 7:23
